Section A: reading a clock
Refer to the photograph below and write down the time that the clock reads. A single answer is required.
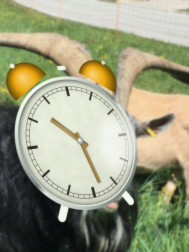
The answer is 10:28
